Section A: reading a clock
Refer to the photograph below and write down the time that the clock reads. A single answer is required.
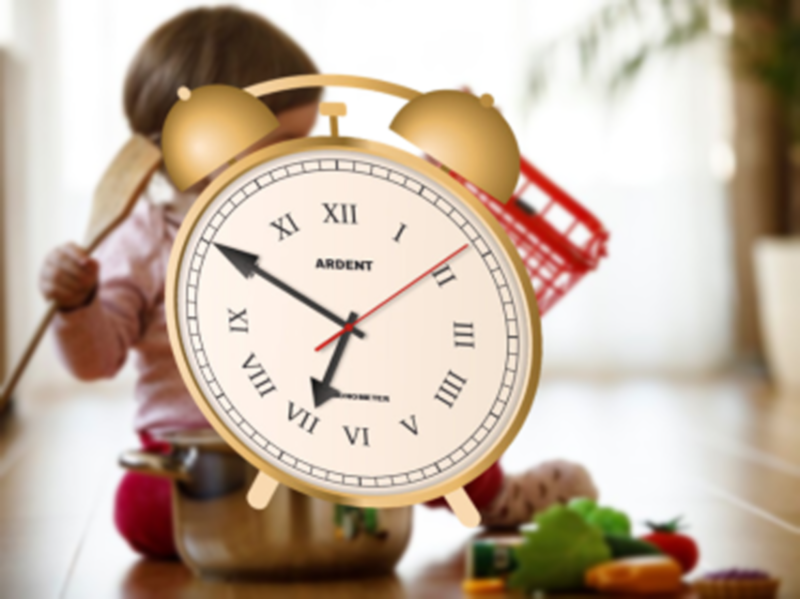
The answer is 6:50:09
